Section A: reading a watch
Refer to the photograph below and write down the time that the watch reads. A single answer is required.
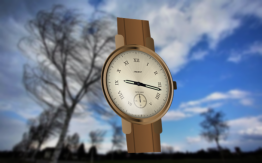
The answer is 9:17
